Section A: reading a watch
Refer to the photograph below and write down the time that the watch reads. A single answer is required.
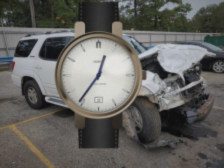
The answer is 12:36
